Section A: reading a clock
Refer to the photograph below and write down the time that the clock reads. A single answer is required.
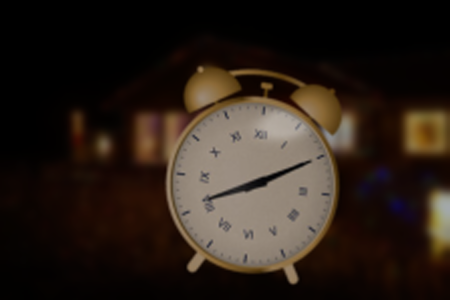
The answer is 8:10
